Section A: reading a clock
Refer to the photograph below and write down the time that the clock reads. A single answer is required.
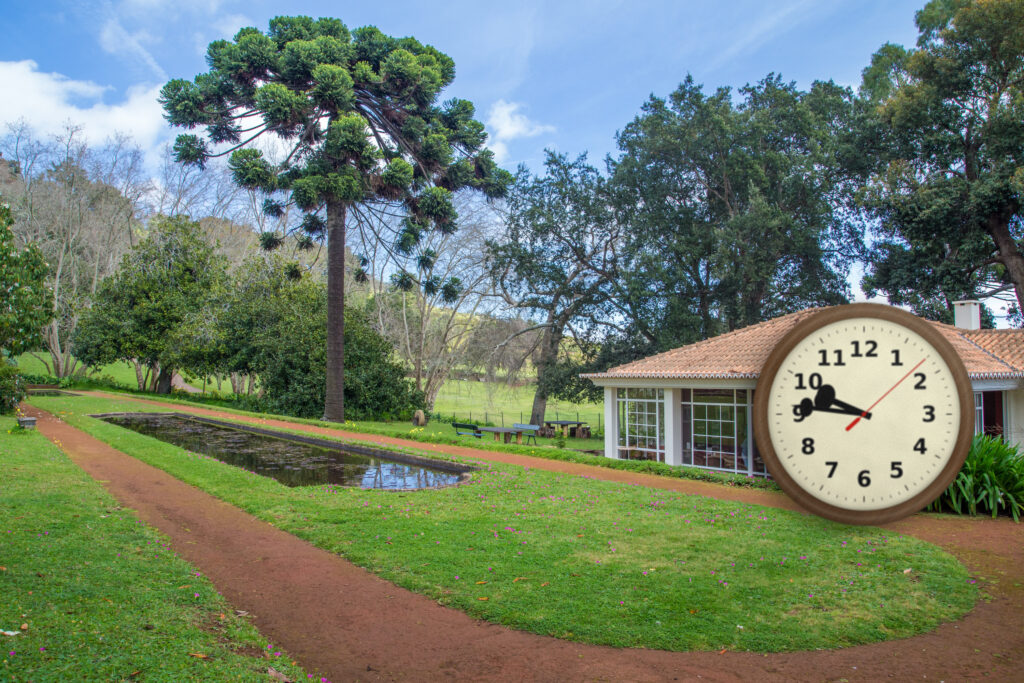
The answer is 9:46:08
